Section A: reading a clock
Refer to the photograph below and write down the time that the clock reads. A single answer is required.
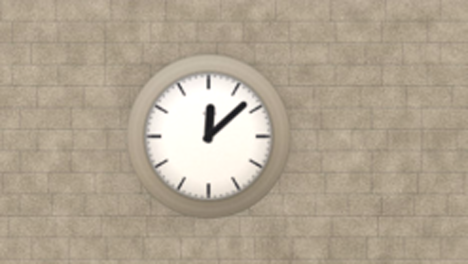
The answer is 12:08
